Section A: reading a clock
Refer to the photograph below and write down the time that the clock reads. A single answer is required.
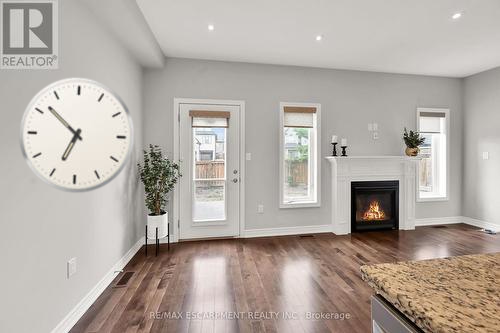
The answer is 6:52
